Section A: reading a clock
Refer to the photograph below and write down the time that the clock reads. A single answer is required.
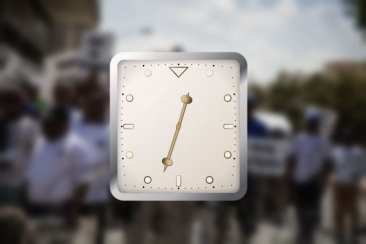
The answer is 12:33
